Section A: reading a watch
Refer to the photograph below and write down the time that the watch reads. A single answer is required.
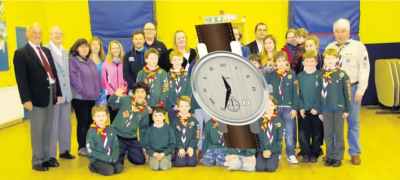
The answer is 11:34
